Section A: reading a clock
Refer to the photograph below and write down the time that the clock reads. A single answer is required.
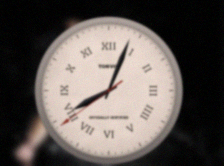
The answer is 8:03:39
